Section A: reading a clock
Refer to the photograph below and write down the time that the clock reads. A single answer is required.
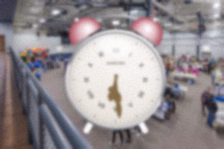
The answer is 6:29
